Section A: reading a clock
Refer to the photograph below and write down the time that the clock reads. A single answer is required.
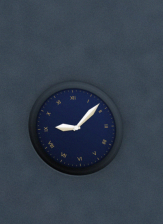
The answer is 9:08
